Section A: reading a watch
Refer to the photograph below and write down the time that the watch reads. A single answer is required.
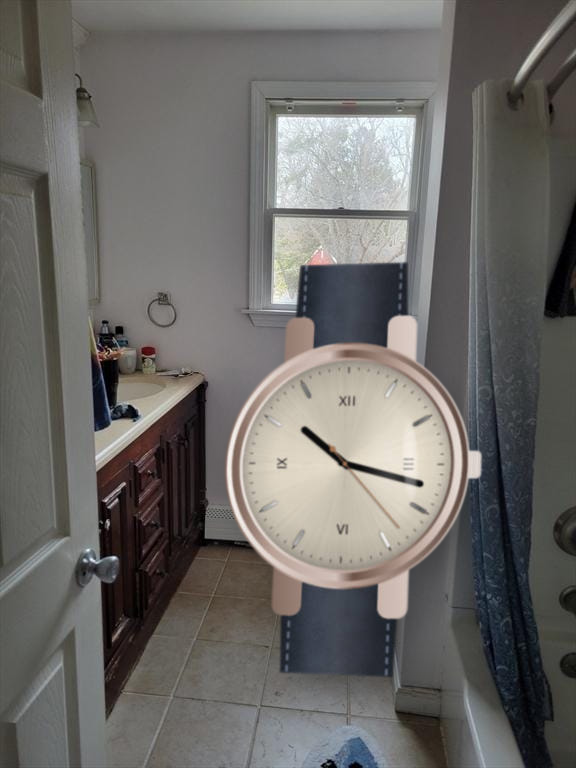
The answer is 10:17:23
